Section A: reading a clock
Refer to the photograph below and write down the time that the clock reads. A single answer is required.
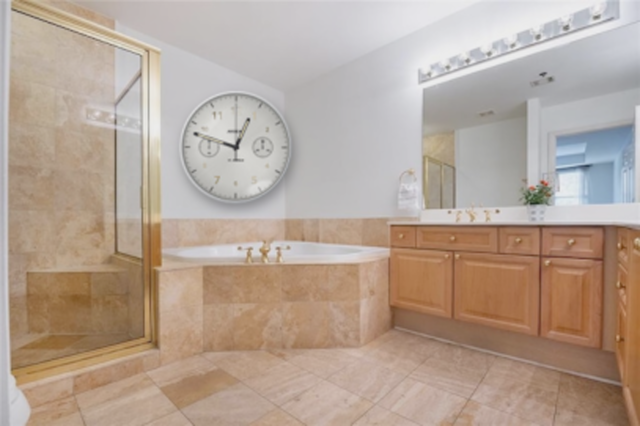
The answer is 12:48
